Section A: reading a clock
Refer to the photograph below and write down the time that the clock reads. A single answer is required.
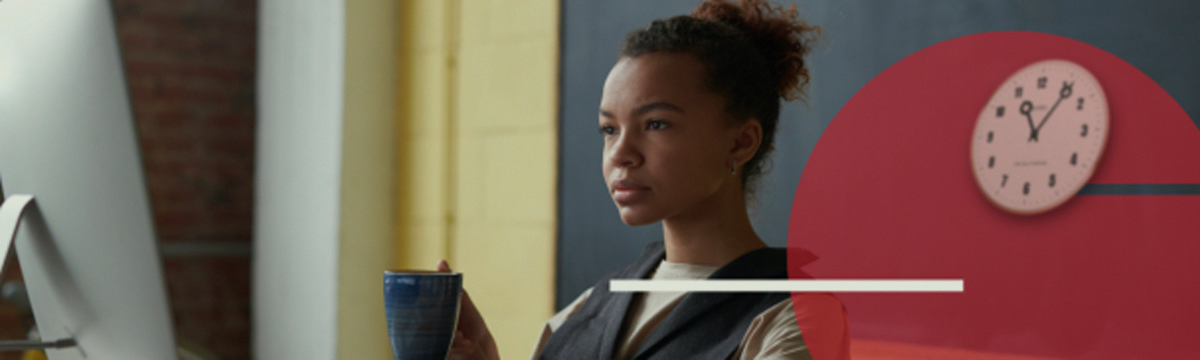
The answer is 11:06
